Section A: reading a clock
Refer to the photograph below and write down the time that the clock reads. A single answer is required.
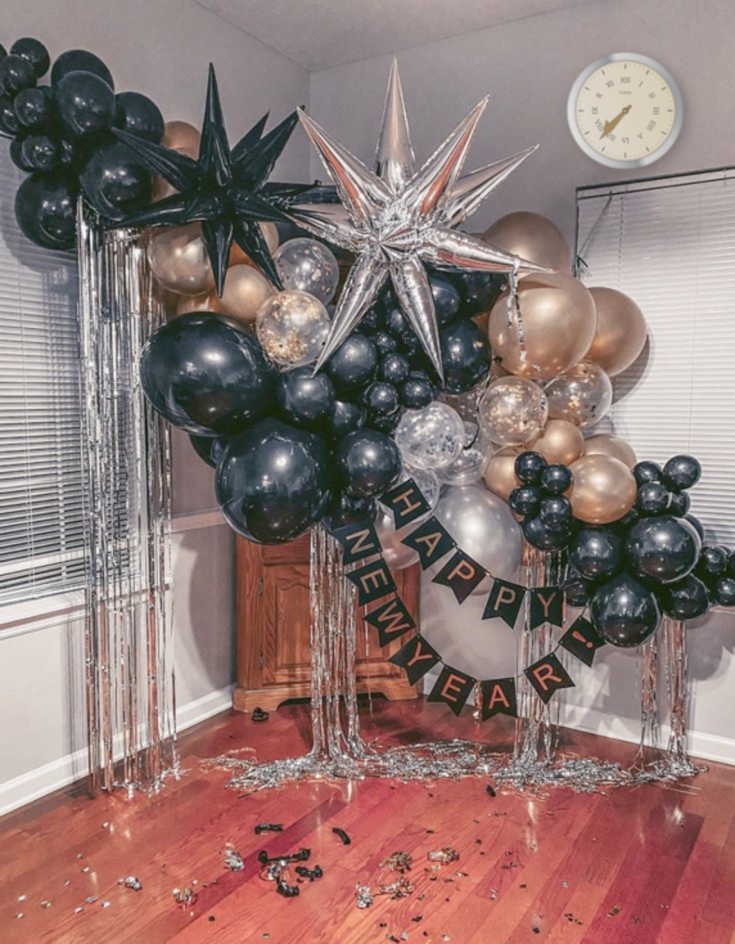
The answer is 7:37
